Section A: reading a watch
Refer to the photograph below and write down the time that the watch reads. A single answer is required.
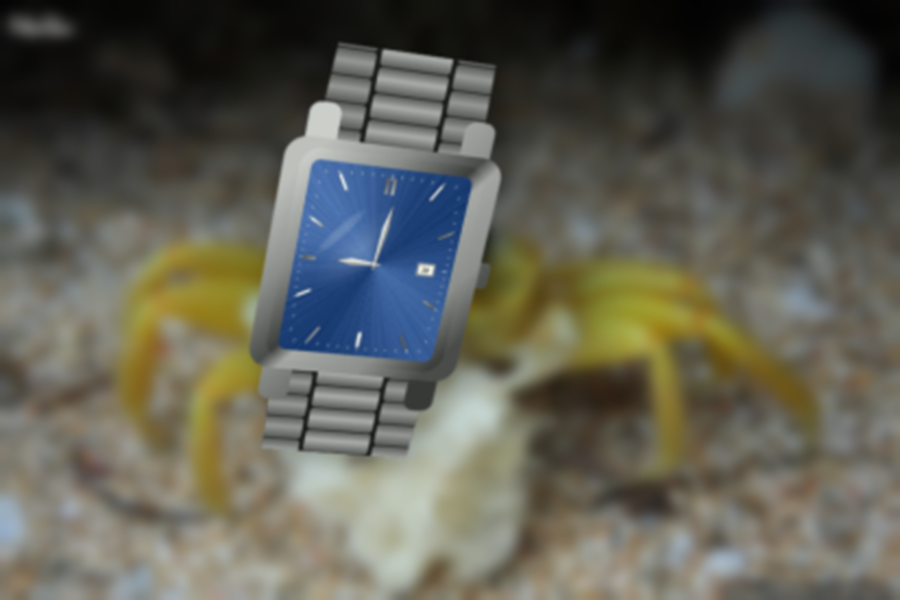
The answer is 9:01
